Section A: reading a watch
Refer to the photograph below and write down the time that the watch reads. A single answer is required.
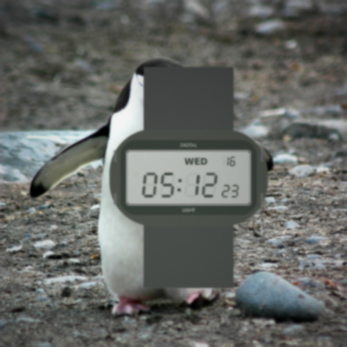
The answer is 5:12:23
